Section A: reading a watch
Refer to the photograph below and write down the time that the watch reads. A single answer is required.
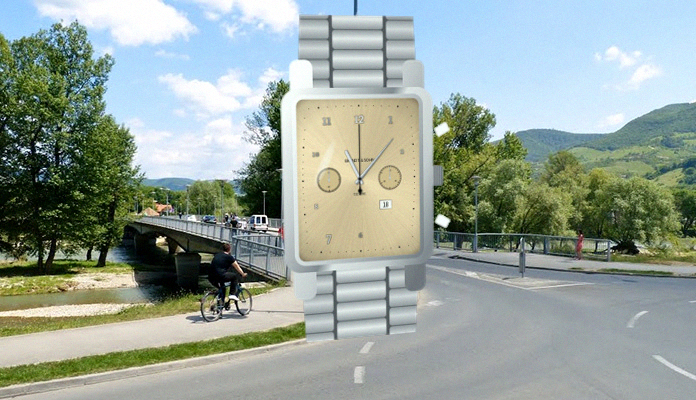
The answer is 11:07
